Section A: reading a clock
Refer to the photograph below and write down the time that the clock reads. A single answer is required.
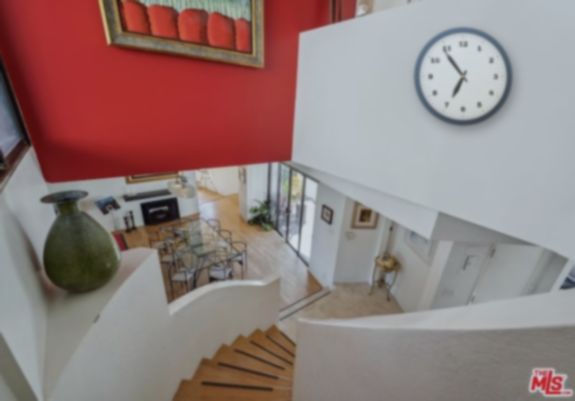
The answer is 6:54
